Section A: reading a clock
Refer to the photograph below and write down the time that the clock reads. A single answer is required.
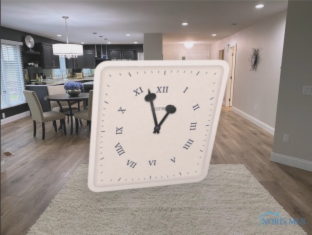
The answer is 12:57
